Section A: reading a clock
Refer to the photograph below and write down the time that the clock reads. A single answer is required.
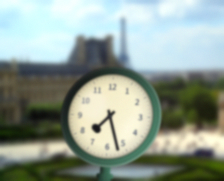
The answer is 7:27
